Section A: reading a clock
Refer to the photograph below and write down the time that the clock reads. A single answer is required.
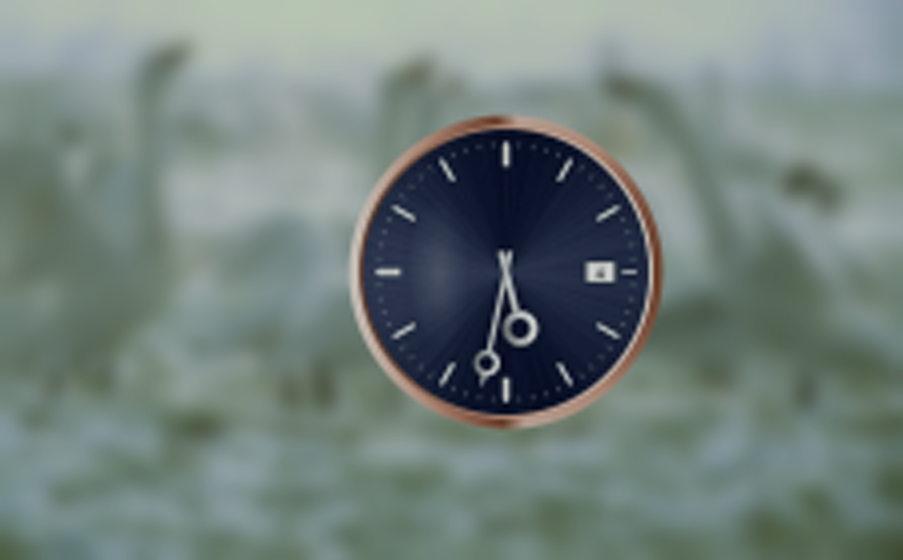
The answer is 5:32
